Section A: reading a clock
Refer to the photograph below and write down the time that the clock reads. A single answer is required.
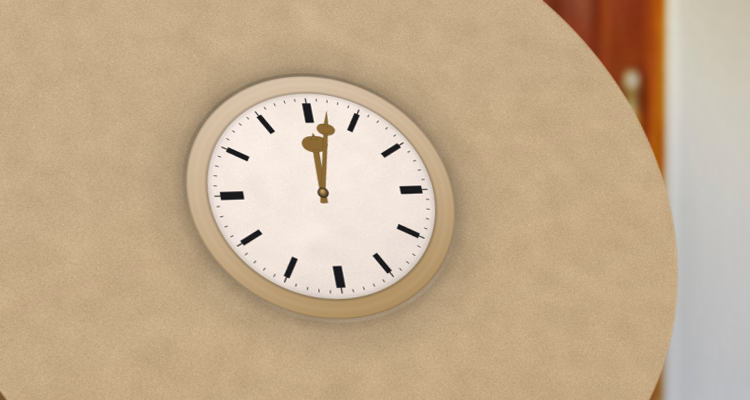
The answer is 12:02
